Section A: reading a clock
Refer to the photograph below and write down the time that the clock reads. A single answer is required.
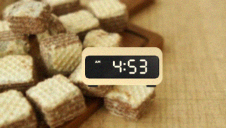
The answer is 4:53
